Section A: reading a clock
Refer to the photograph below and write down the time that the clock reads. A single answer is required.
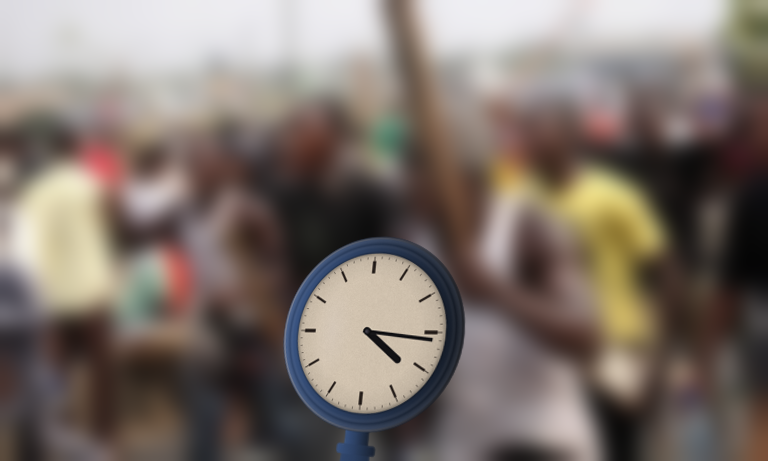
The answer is 4:16
